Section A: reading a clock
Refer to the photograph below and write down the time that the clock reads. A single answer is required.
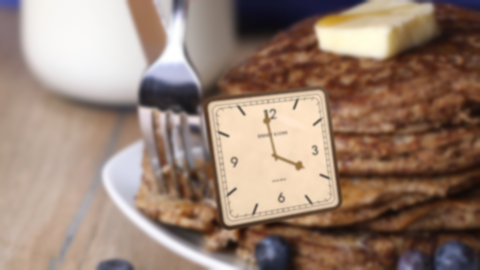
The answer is 3:59
